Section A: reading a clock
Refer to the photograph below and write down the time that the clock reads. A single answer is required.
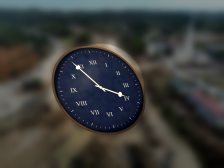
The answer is 3:54
